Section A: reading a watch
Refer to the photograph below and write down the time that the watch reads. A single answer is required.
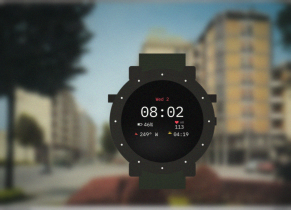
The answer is 8:02
